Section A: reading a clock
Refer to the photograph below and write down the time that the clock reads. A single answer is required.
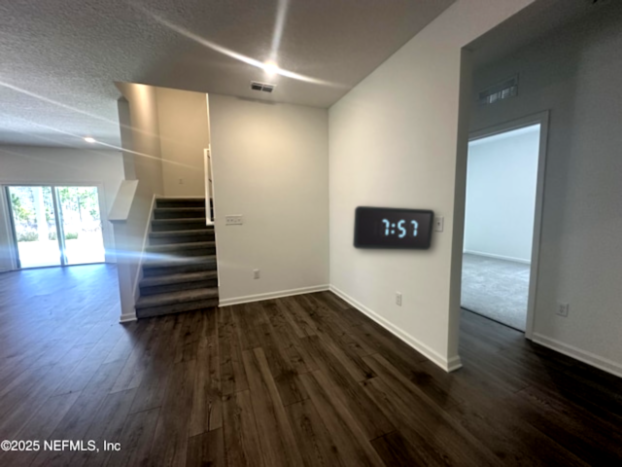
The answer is 7:57
